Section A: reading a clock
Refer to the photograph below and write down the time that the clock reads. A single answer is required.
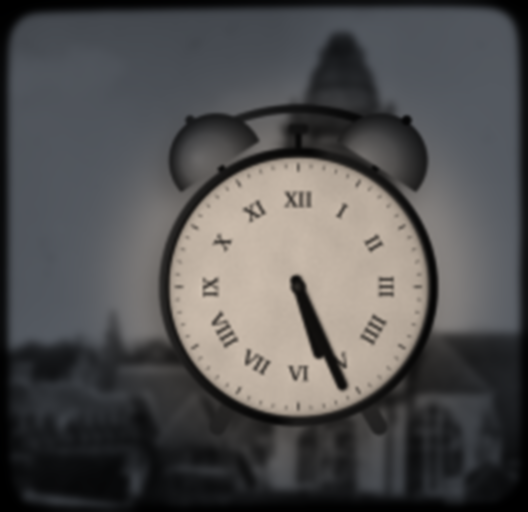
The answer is 5:26
